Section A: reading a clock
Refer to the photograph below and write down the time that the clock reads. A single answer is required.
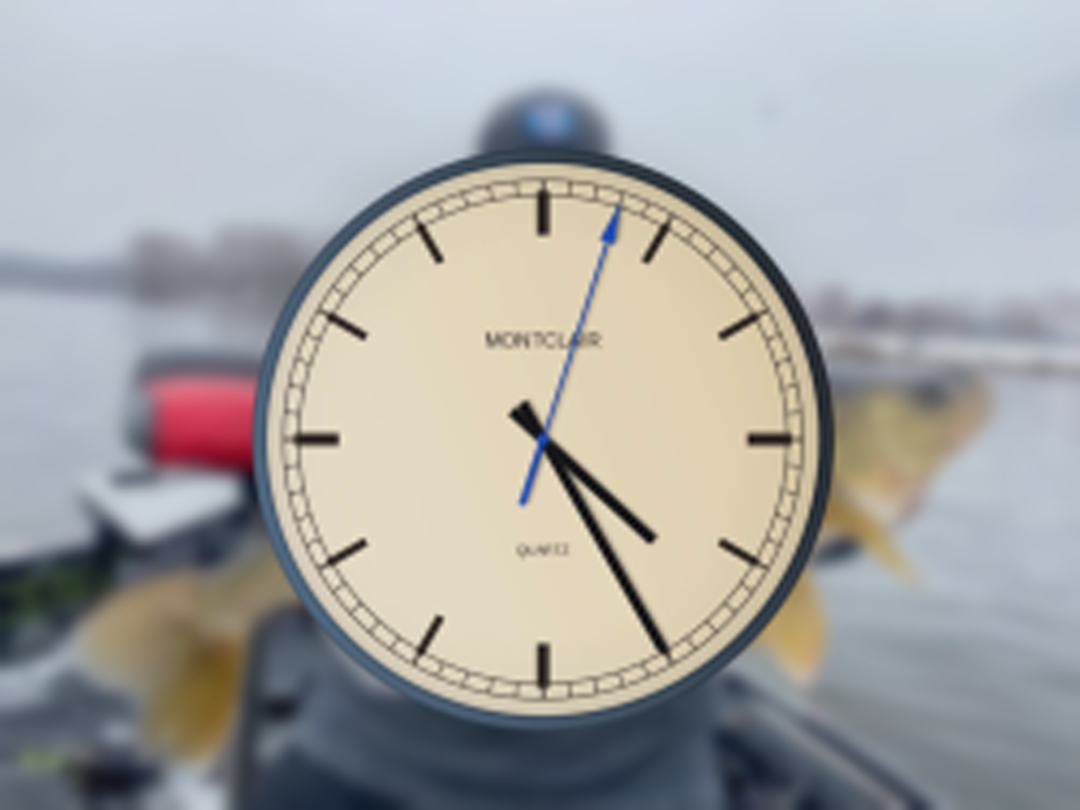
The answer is 4:25:03
